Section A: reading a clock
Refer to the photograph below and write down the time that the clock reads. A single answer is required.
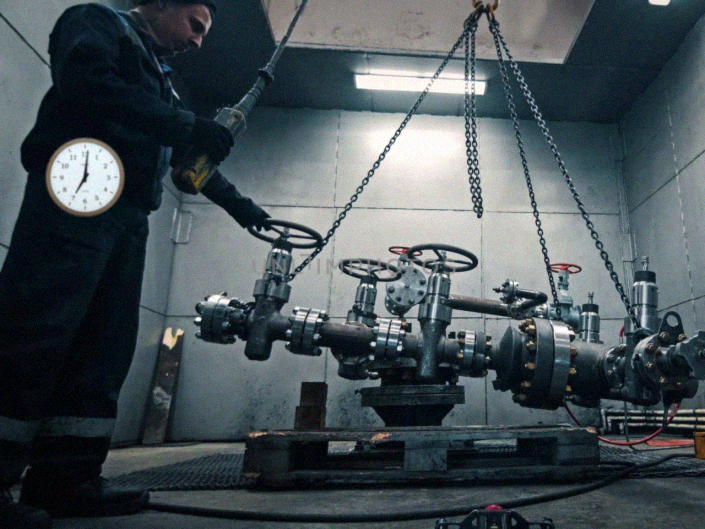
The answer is 7:01
